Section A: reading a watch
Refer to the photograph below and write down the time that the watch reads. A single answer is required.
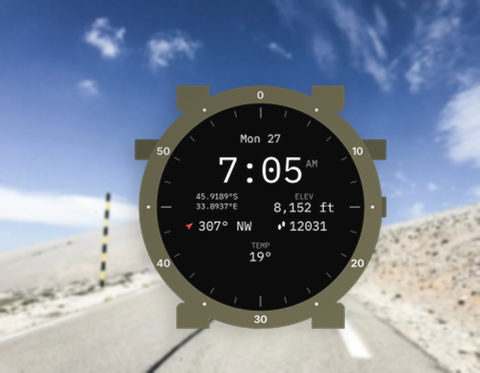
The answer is 7:05
